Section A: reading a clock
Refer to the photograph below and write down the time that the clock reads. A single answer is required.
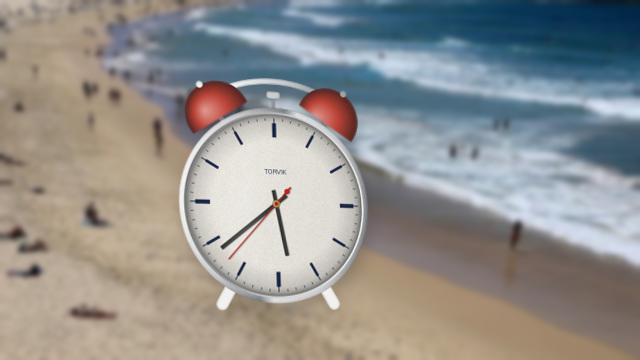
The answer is 5:38:37
